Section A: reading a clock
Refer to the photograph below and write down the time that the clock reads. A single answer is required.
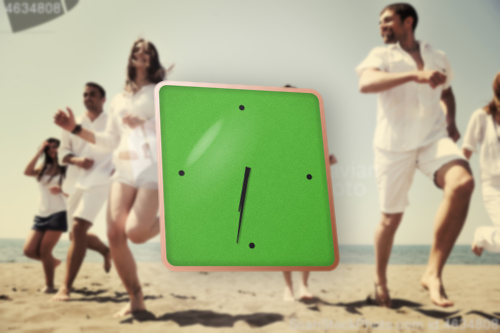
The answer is 6:32
